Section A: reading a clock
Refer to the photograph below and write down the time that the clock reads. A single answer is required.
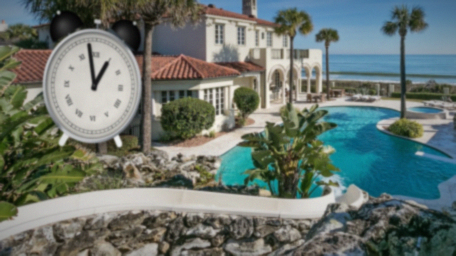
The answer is 12:58
